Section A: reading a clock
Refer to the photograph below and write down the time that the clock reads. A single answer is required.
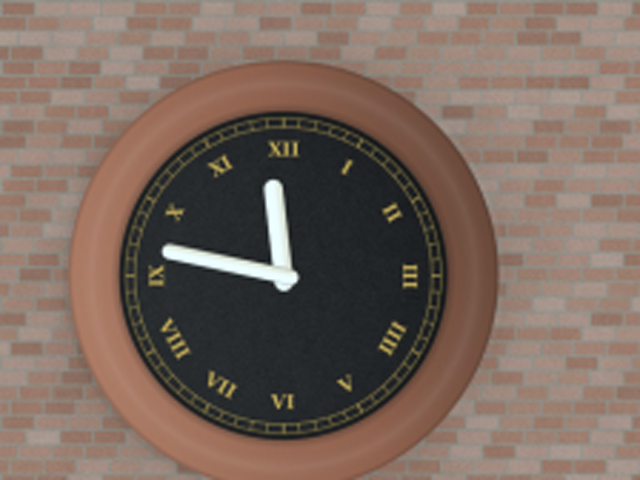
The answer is 11:47
